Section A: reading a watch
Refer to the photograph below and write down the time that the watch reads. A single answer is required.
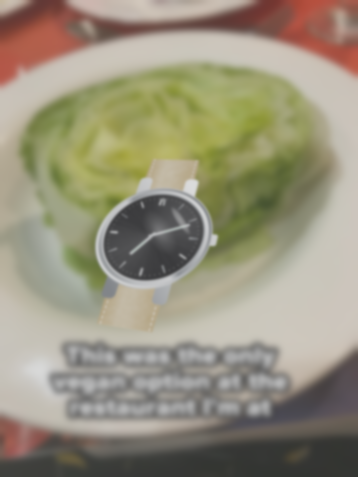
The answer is 7:11
